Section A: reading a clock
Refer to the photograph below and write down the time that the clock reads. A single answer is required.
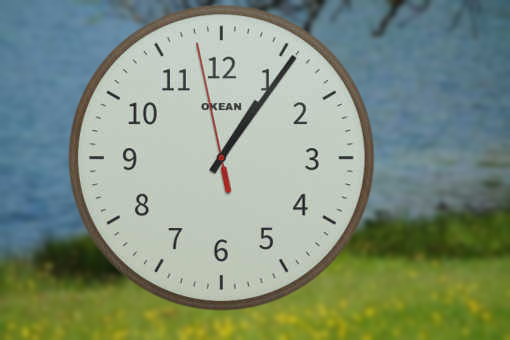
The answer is 1:05:58
